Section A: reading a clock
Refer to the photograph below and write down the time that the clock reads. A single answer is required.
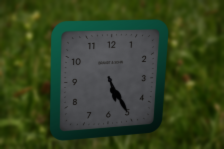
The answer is 5:25
